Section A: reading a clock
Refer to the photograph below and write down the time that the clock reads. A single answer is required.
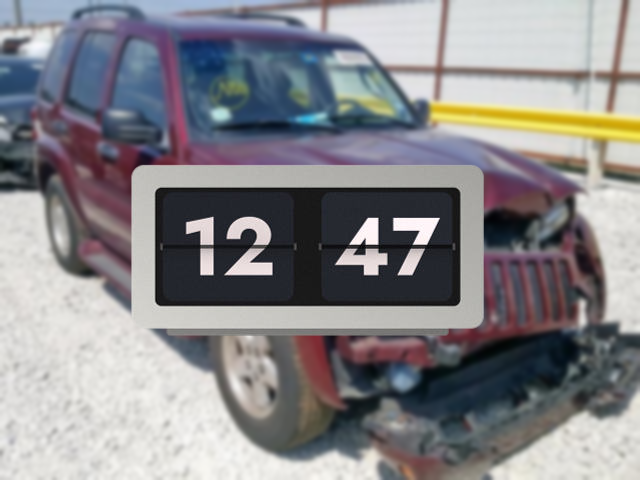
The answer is 12:47
